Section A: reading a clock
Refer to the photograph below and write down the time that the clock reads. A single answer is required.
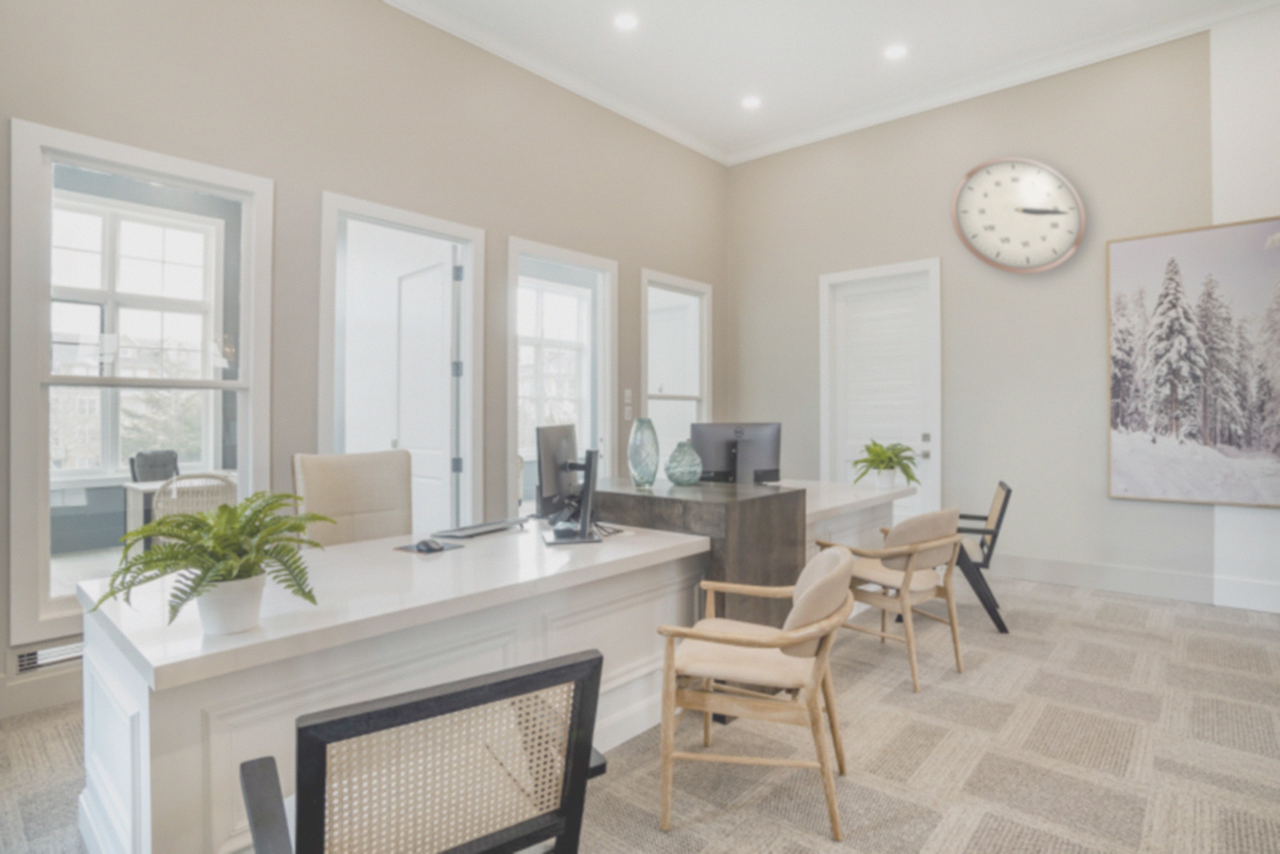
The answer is 3:16
